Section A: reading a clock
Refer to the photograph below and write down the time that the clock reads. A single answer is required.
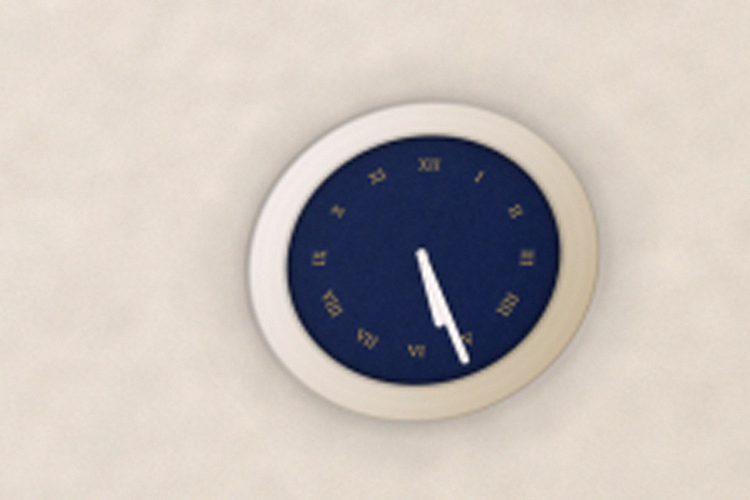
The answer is 5:26
